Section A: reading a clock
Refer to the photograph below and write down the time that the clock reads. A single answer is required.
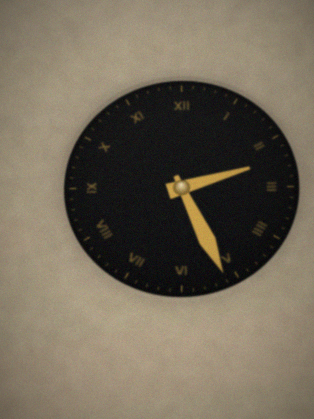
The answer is 2:26
